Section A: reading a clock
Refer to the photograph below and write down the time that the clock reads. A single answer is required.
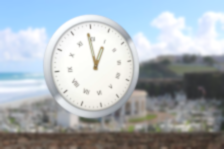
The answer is 12:59
